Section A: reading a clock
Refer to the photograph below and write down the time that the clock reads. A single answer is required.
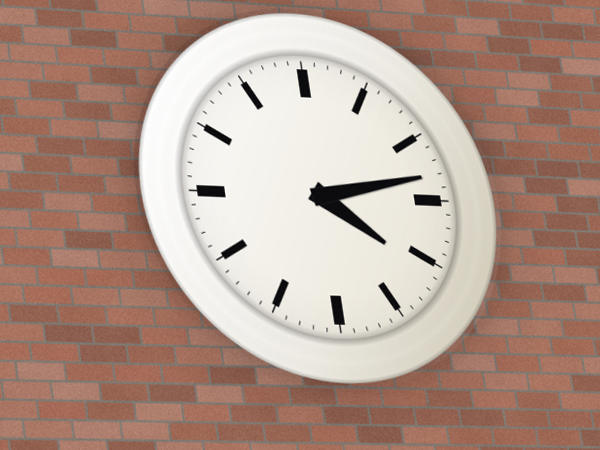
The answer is 4:13
